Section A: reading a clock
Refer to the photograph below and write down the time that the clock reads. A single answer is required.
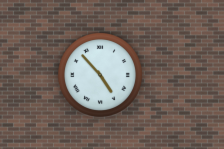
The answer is 4:53
